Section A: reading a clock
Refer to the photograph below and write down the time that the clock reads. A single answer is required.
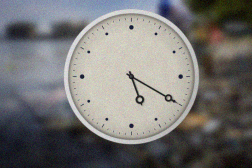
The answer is 5:20
